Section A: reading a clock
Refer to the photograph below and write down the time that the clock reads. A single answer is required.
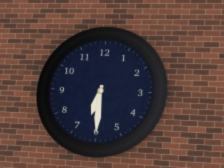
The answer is 6:30
